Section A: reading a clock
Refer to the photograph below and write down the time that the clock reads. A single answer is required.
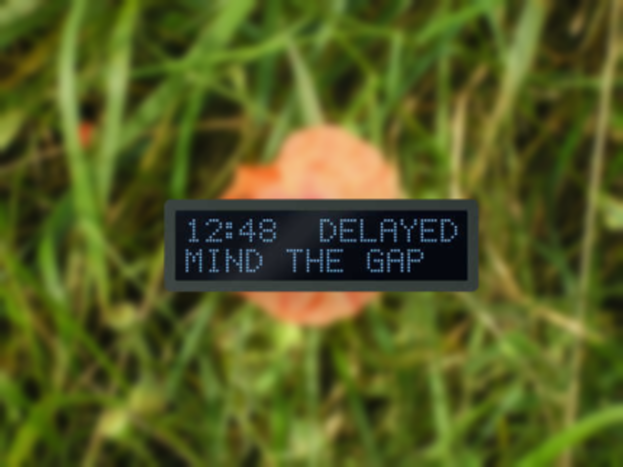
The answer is 12:48
